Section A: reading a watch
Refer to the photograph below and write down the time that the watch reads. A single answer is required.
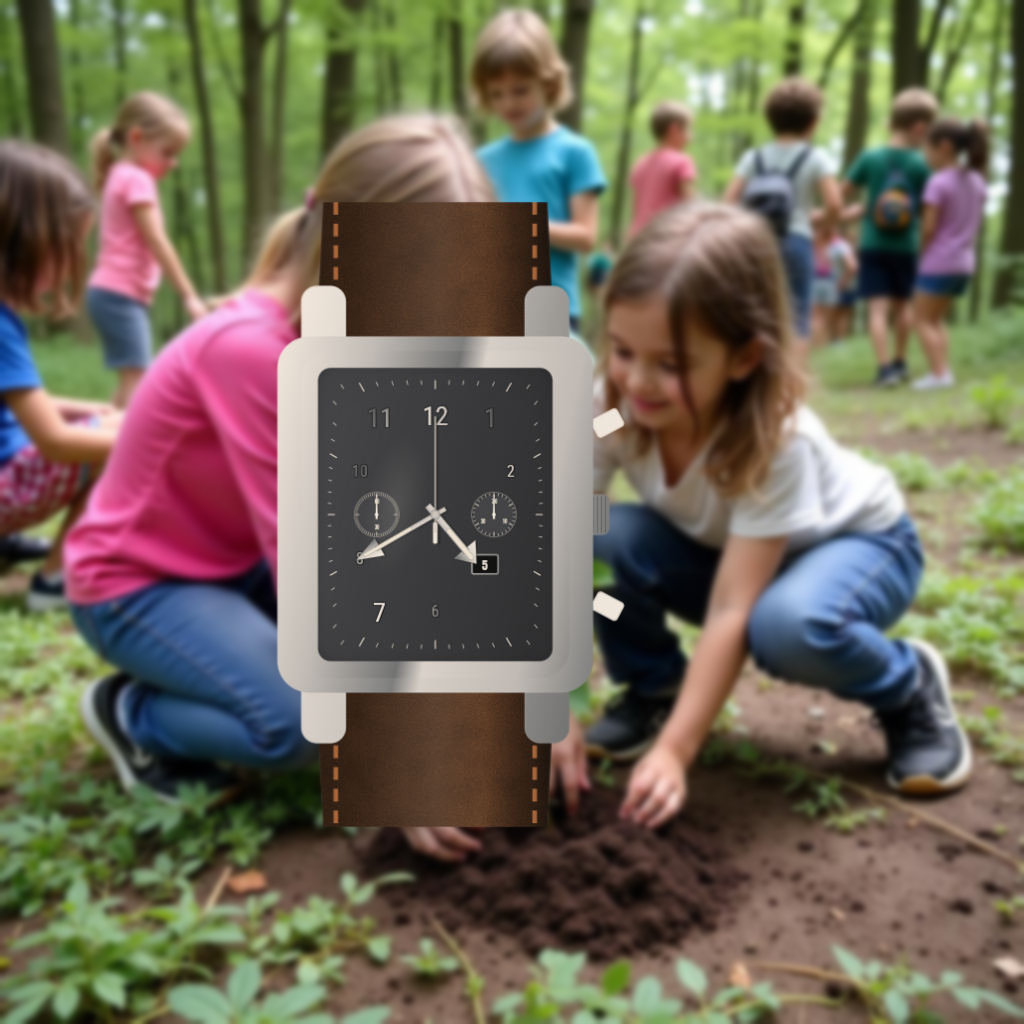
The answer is 4:40
